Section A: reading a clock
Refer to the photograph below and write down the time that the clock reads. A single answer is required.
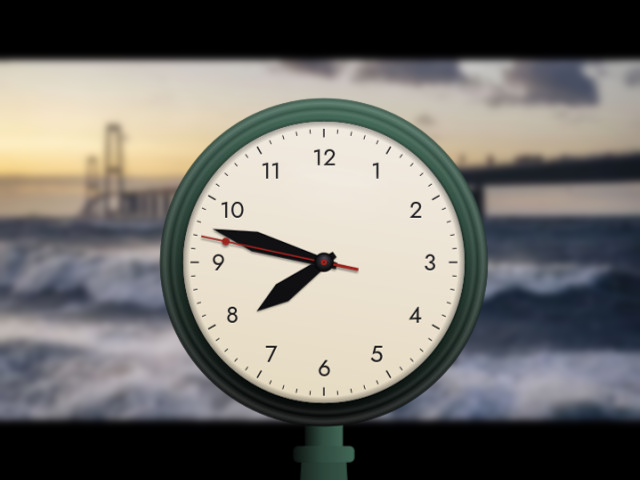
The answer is 7:47:47
